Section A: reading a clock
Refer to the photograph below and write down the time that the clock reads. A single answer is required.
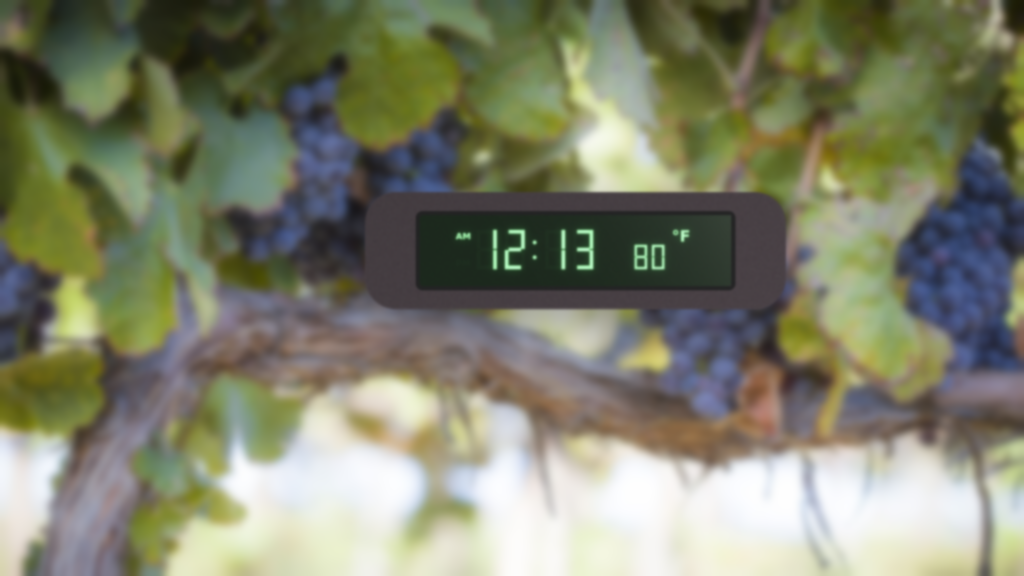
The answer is 12:13
